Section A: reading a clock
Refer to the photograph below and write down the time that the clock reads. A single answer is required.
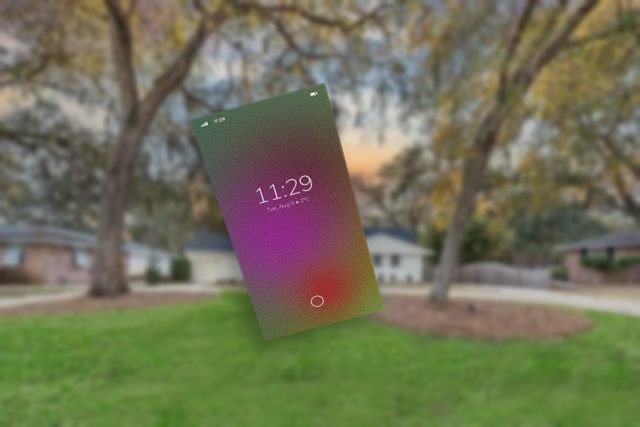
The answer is 11:29
